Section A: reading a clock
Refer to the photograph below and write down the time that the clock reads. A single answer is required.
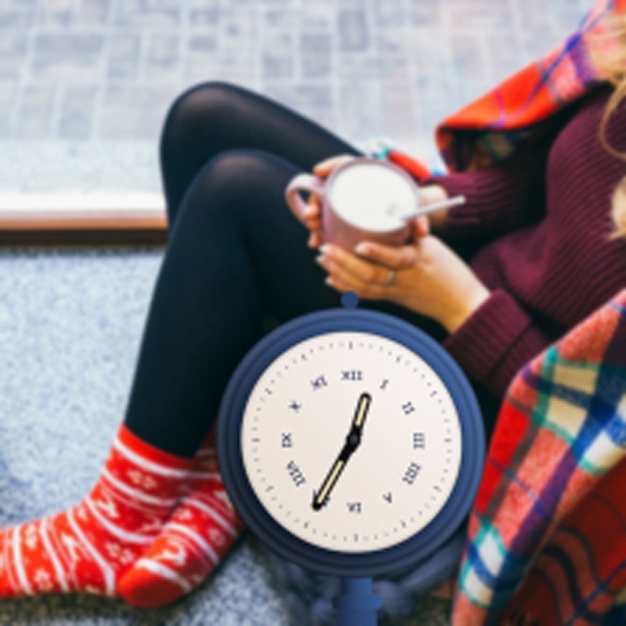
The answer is 12:35
